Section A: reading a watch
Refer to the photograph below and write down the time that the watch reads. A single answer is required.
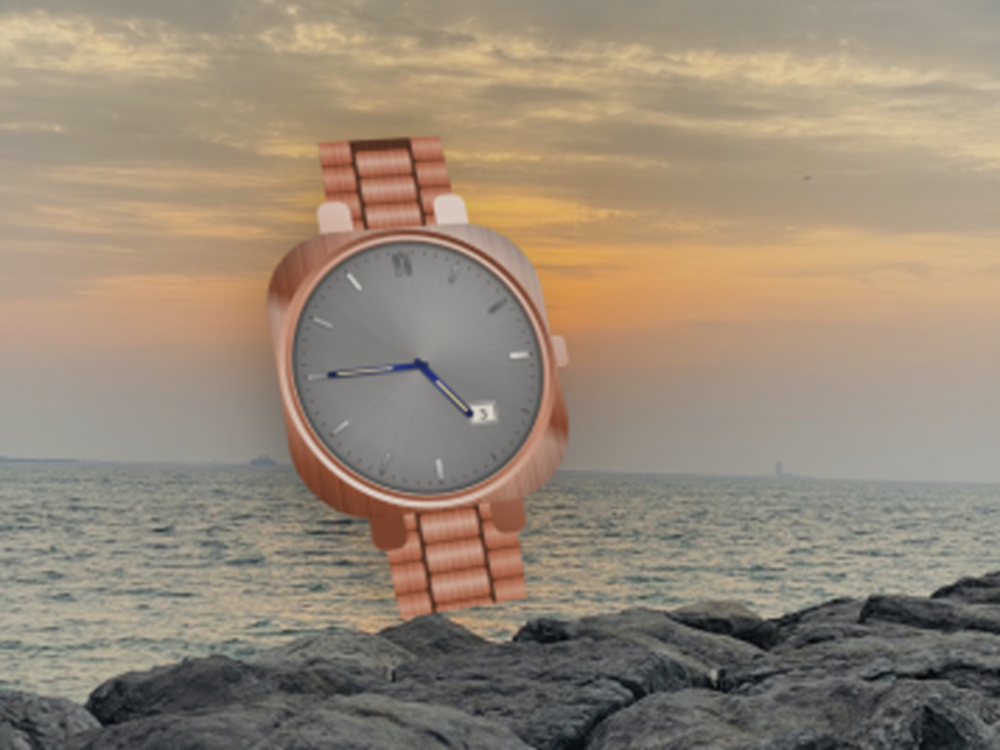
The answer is 4:45
